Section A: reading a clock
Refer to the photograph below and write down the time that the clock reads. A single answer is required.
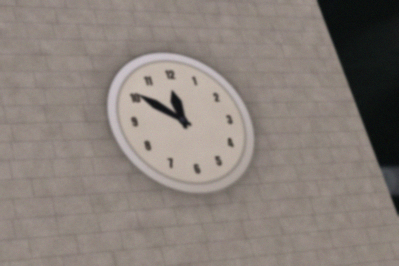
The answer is 11:51
